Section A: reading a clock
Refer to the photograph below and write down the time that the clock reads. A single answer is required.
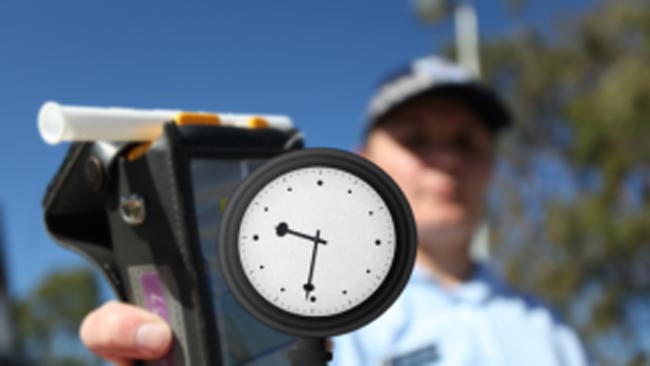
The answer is 9:31
